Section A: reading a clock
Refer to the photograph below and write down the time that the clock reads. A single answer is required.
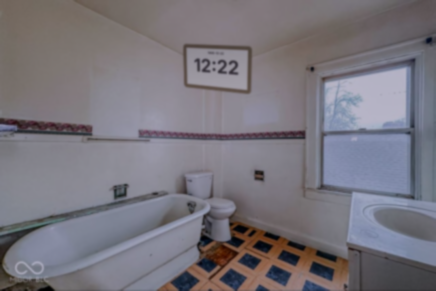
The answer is 12:22
